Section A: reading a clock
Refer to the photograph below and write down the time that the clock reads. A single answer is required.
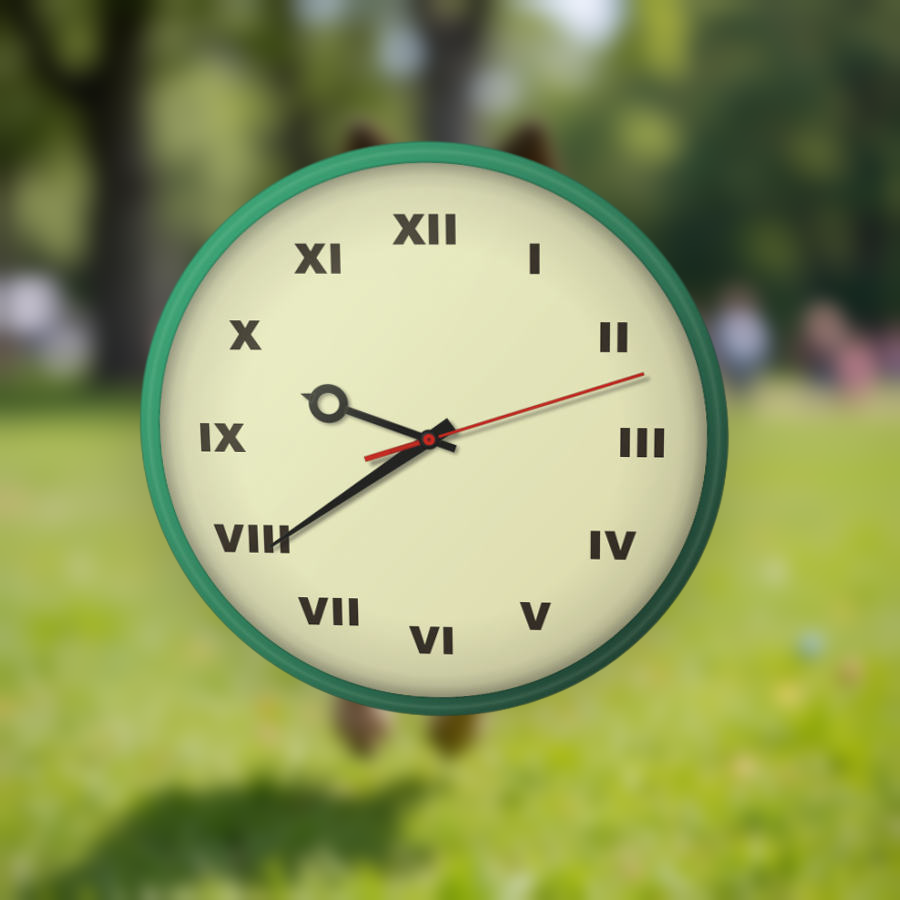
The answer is 9:39:12
